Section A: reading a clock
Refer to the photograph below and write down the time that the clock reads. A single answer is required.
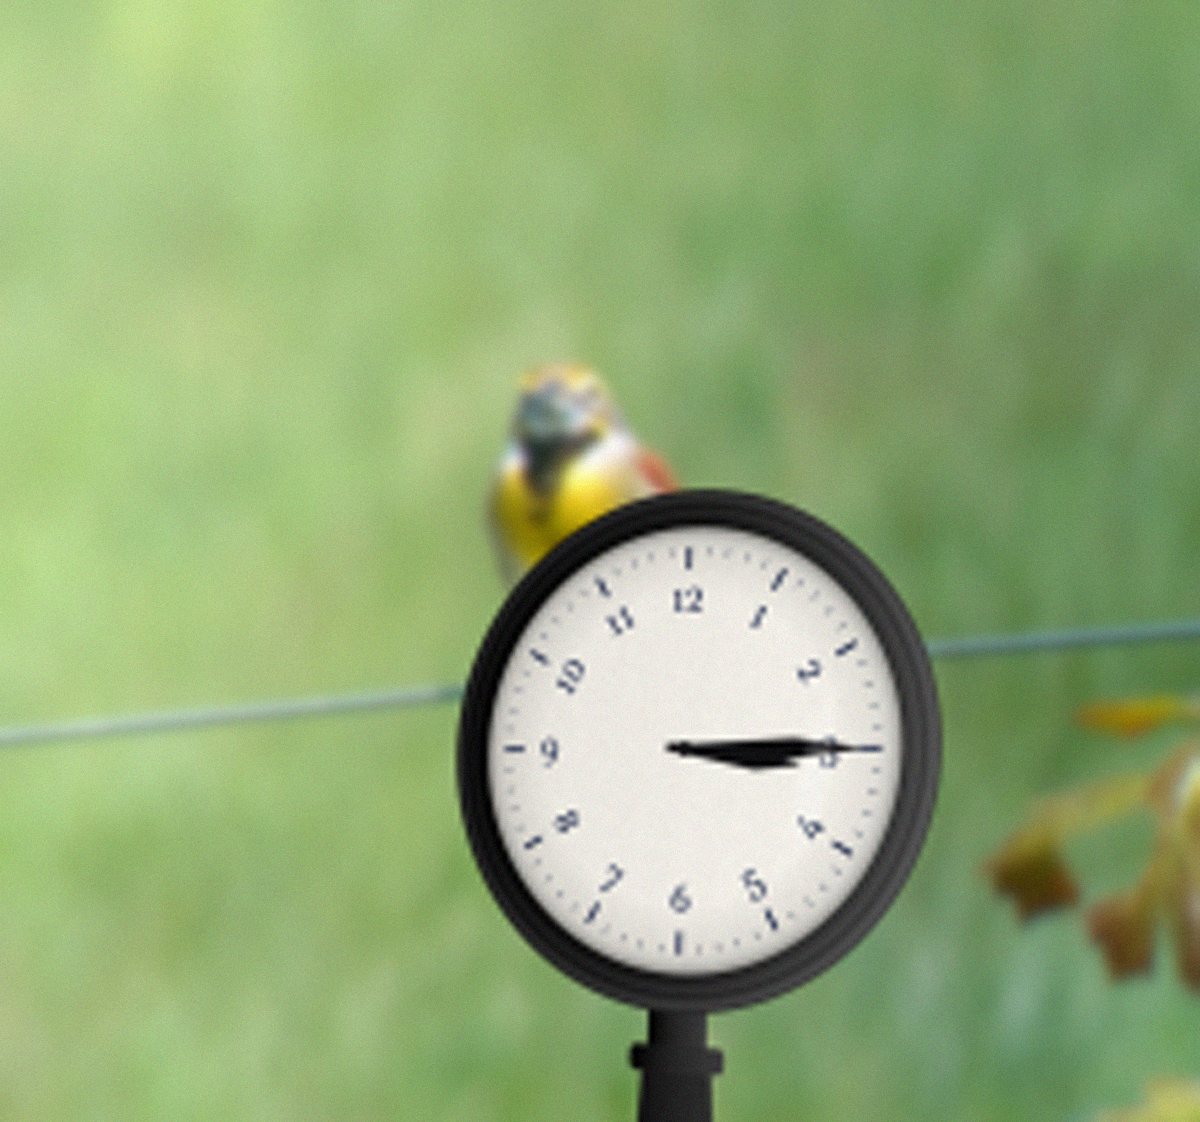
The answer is 3:15
